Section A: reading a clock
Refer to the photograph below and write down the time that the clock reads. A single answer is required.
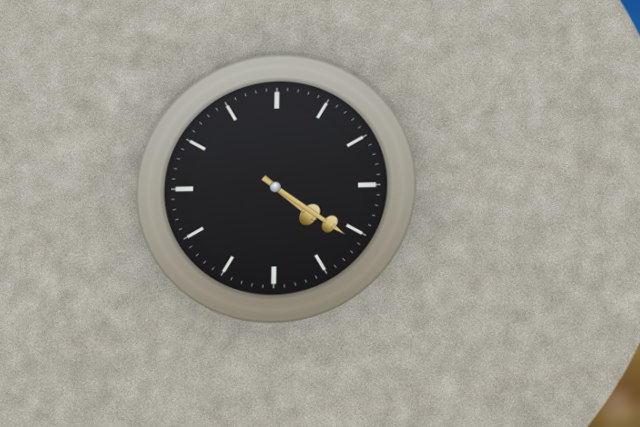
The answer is 4:21
